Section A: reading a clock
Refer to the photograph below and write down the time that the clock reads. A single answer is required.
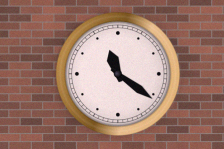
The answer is 11:21
